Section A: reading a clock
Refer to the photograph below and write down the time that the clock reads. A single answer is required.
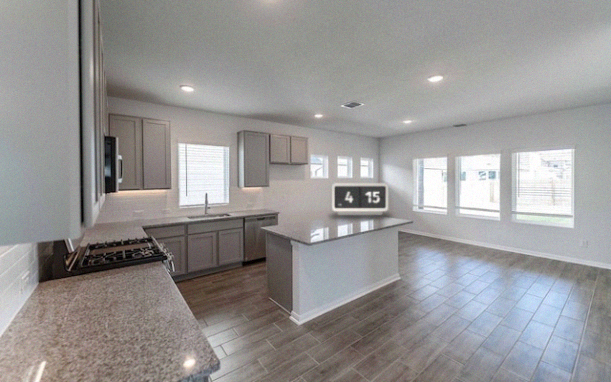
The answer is 4:15
